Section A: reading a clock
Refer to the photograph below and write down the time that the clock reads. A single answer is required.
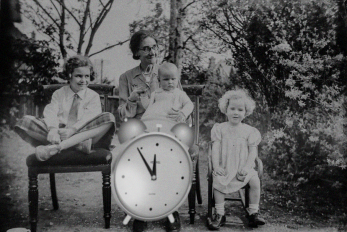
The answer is 11:54
